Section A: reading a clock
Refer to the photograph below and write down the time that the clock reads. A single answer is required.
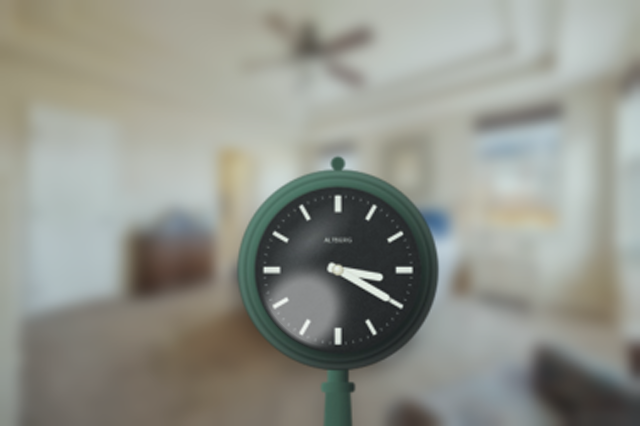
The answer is 3:20
